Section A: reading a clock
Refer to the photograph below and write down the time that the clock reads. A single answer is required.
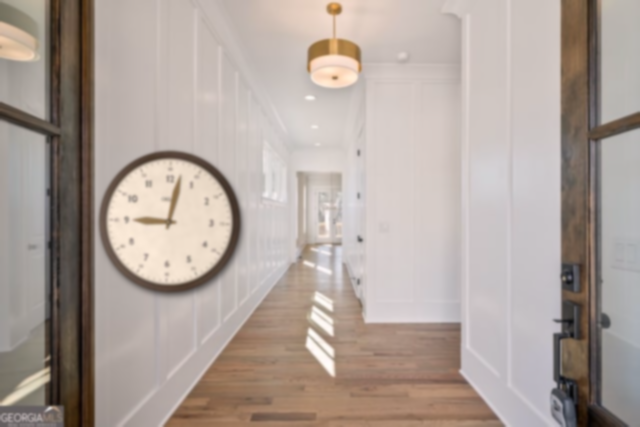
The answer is 9:02
